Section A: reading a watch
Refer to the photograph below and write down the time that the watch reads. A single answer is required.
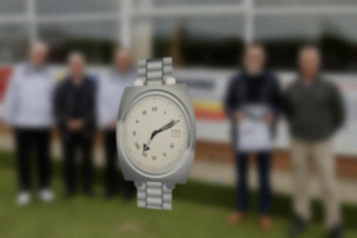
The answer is 7:11
